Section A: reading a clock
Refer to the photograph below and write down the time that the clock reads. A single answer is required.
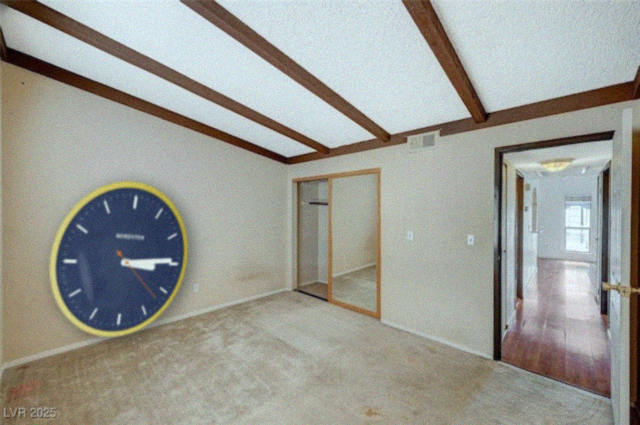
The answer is 3:14:22
